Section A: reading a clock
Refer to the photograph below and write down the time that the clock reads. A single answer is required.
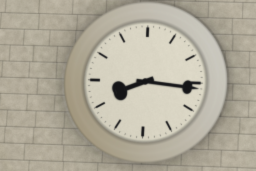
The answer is 8:16
